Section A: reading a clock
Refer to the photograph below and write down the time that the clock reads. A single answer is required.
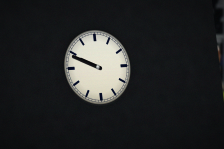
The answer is 9:49
